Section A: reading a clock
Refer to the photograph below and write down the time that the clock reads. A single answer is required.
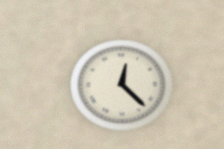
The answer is 12:23
